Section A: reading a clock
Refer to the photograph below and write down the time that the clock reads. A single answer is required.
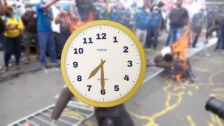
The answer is 7:30
